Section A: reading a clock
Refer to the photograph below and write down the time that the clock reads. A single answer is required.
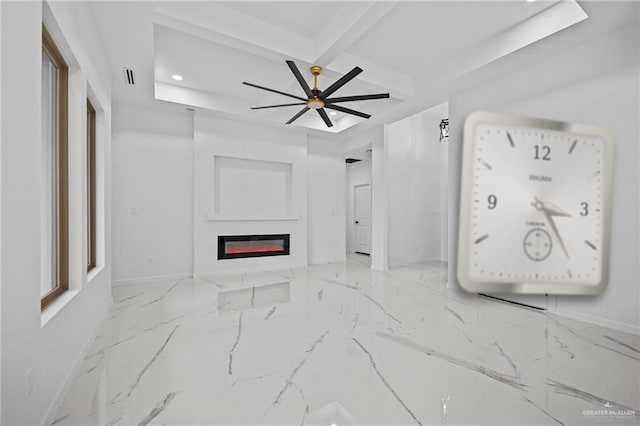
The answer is 3:24
